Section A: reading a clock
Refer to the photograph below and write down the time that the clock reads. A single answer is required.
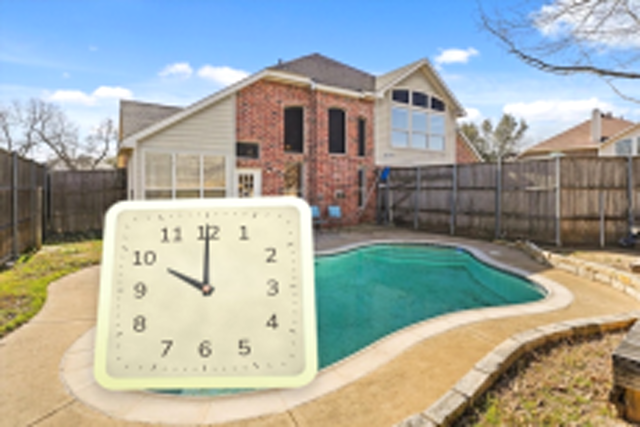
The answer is 10:00
